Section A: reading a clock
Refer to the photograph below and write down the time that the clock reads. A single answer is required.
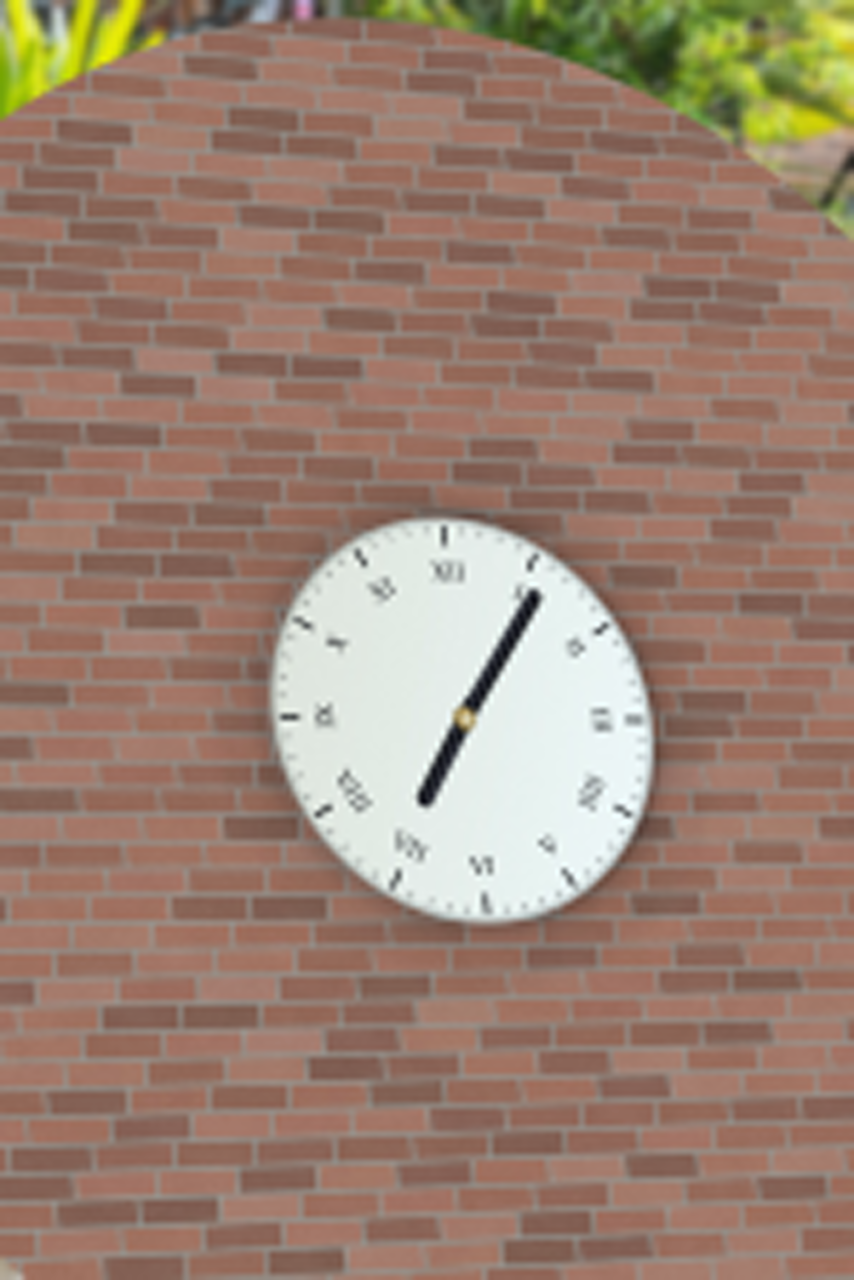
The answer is 7:06
